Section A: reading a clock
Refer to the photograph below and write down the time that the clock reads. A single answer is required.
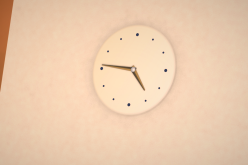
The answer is 4:46
